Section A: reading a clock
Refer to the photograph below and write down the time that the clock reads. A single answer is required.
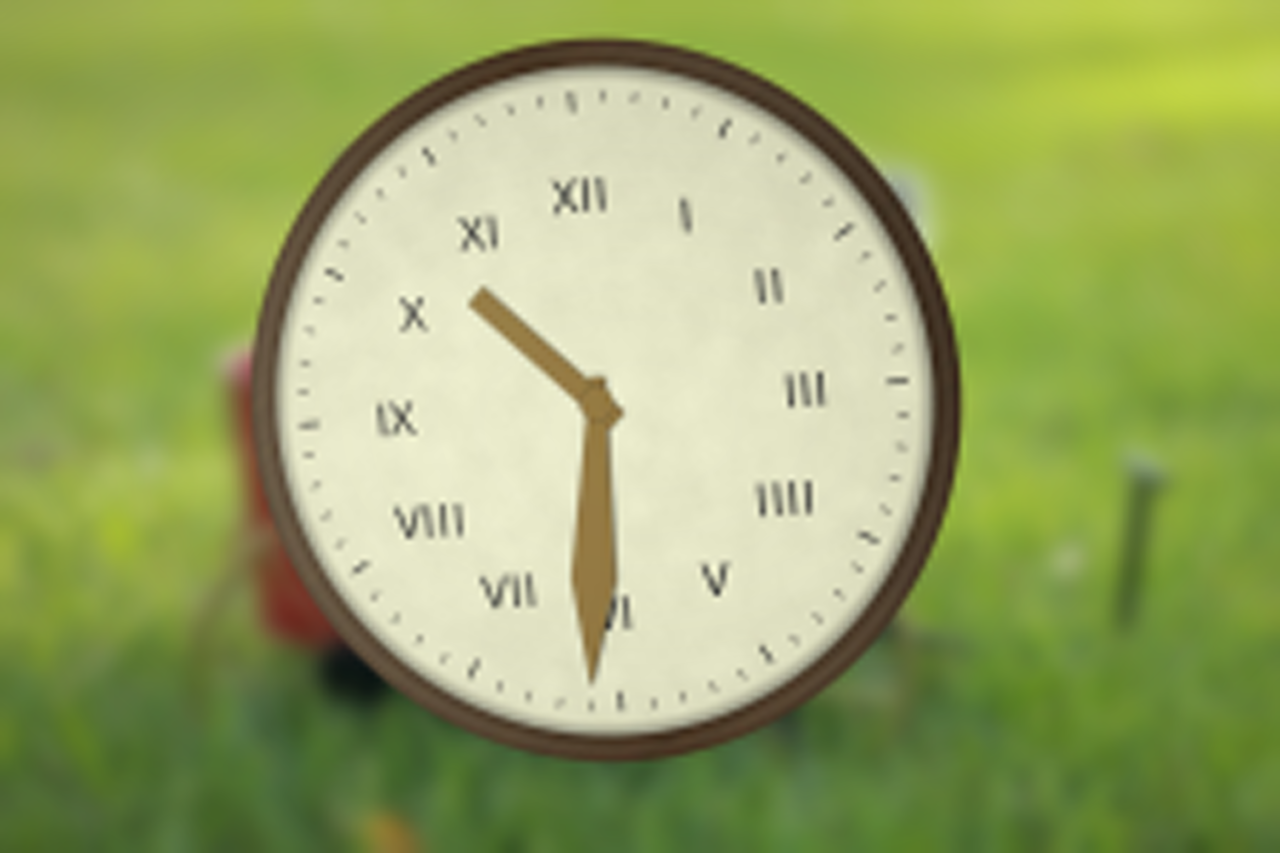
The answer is 10:31
